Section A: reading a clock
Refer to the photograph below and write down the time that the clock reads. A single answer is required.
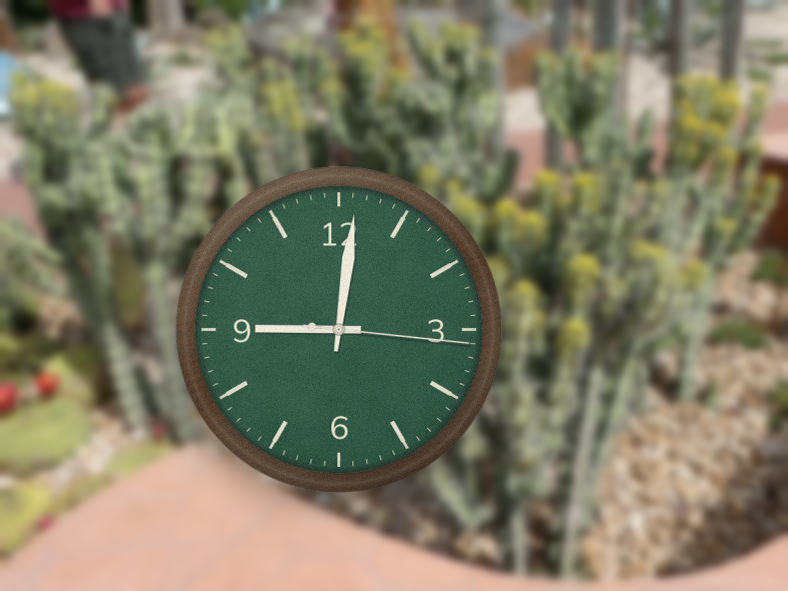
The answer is 9:01:16
